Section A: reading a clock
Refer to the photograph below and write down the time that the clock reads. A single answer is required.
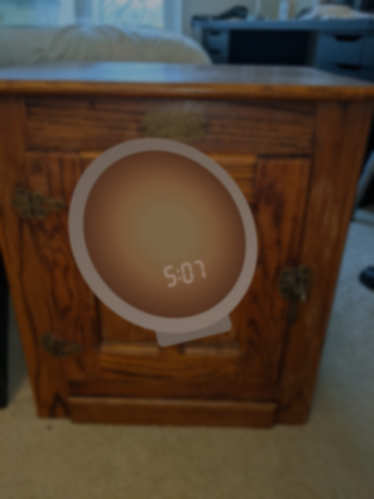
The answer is 5:07
